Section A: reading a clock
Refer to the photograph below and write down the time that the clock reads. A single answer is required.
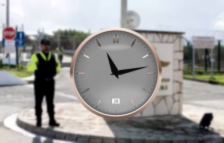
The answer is 11:13
